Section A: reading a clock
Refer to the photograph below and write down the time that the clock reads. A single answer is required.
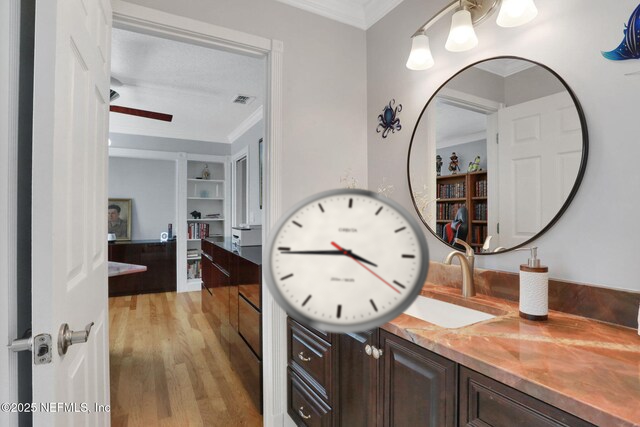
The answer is 3:44:21
